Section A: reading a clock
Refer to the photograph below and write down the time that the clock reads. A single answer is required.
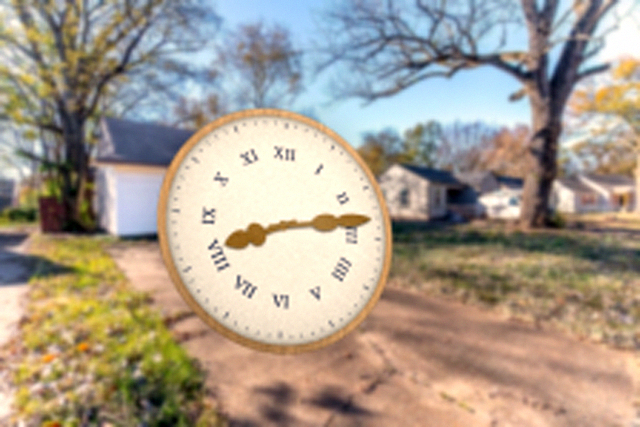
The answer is 8:13
